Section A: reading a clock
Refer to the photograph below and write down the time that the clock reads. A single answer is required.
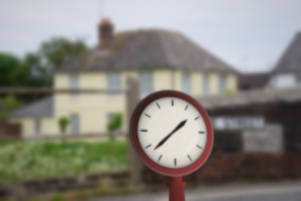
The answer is 1:38
